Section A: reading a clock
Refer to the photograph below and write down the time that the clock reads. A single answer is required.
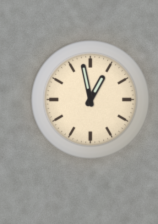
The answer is 12:58
